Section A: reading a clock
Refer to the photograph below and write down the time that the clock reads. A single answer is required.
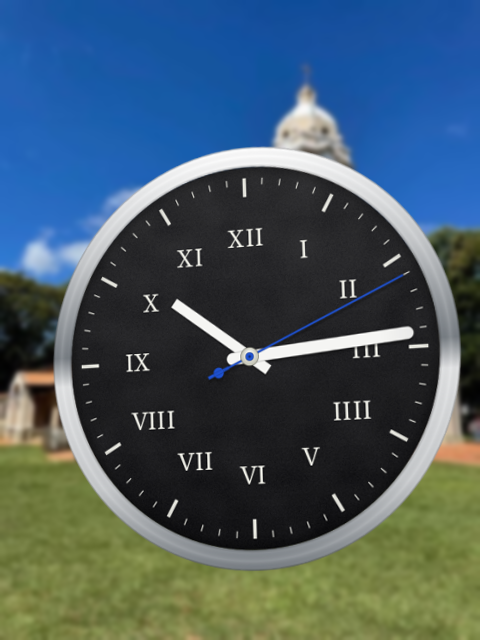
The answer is 10:14:11
